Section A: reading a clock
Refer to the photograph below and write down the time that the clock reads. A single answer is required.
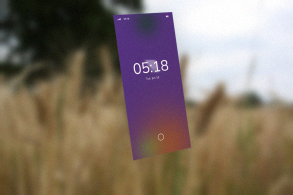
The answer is 5:18
